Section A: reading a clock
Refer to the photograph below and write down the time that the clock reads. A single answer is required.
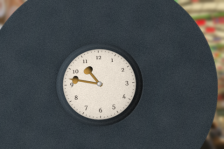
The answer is 10:47
